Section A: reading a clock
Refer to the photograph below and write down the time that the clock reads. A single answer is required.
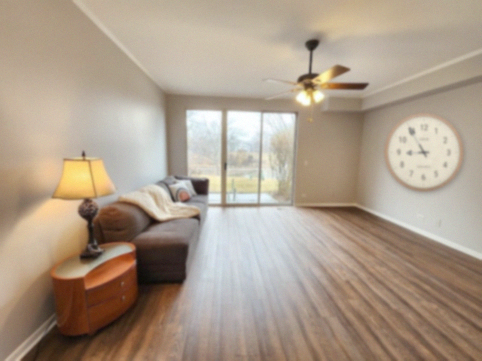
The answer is 8:55
